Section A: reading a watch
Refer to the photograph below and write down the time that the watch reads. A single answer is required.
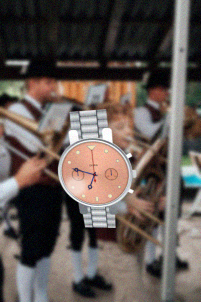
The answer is 6:48
